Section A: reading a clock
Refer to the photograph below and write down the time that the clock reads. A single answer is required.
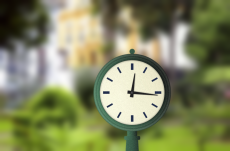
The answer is 12:16
